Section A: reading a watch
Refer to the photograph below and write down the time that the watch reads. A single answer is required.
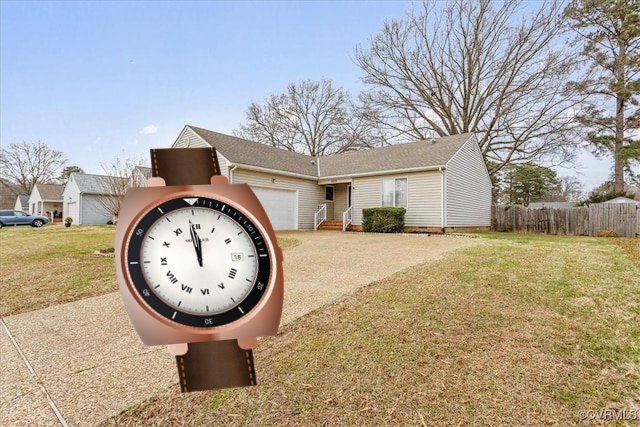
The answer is 11:59
